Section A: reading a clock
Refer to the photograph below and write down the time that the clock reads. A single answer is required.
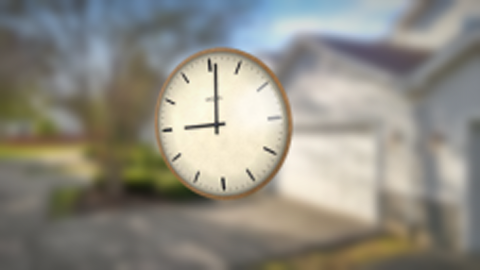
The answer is 9:01
